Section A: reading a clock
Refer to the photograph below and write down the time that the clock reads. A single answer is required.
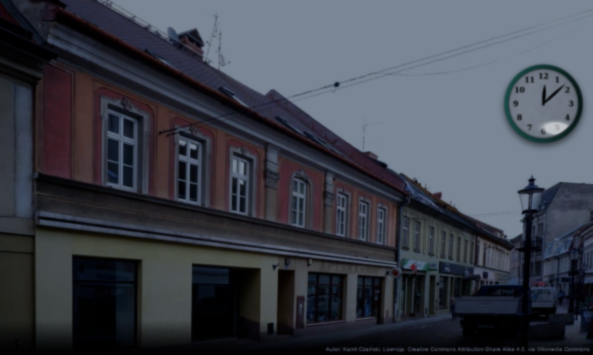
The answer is 12:08
